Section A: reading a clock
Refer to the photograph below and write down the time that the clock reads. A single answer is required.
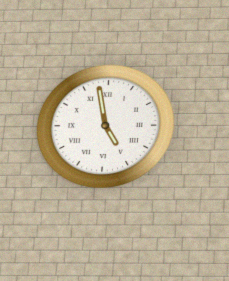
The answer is 4:58
